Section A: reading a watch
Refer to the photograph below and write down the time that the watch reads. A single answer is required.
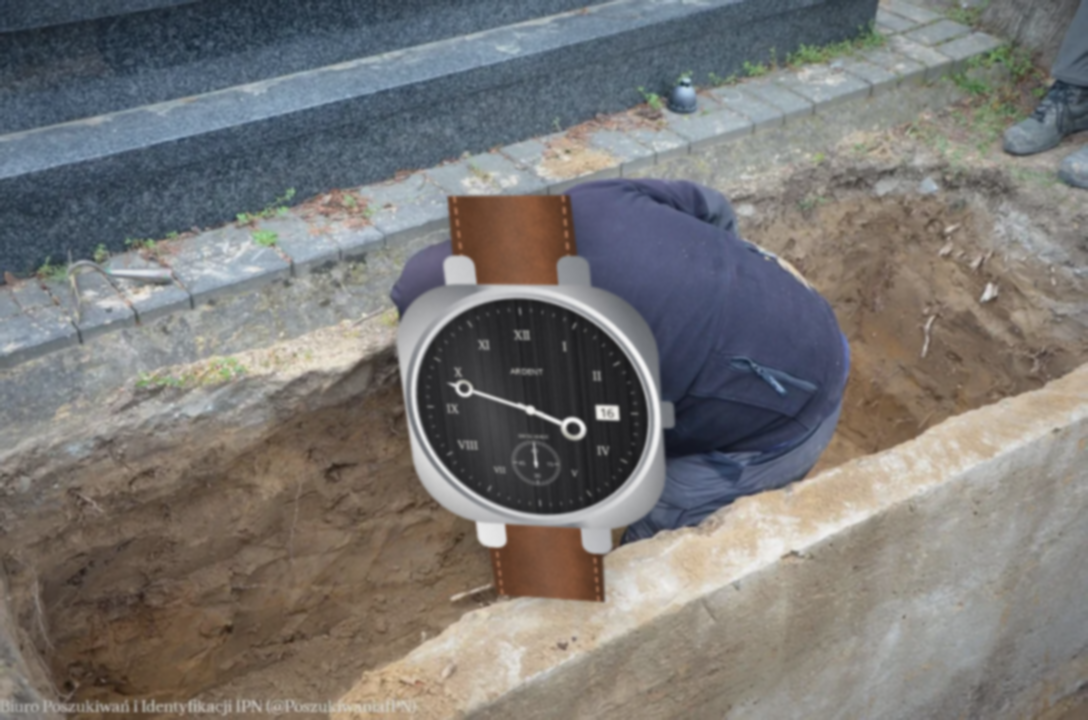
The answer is 3:48
